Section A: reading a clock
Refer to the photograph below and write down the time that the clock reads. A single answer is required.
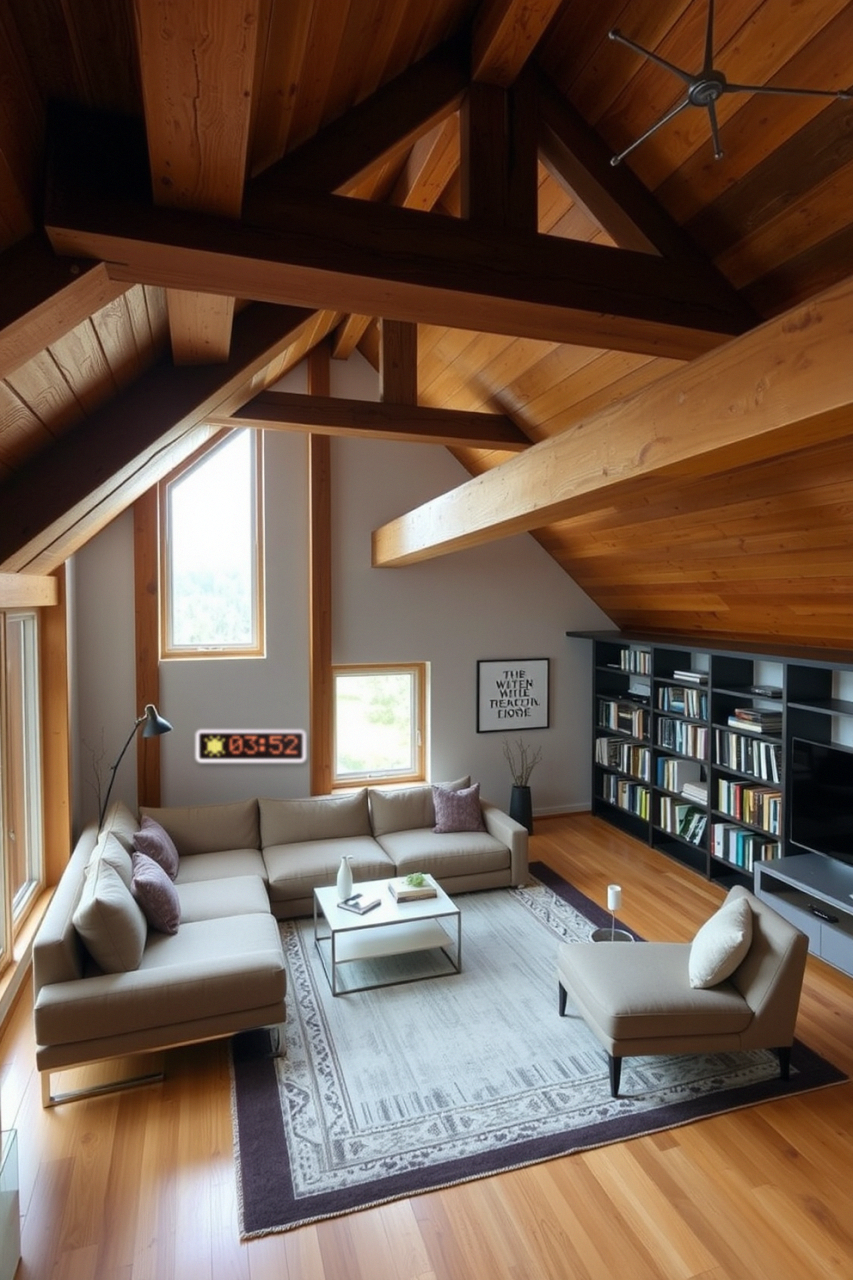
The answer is 3:52
